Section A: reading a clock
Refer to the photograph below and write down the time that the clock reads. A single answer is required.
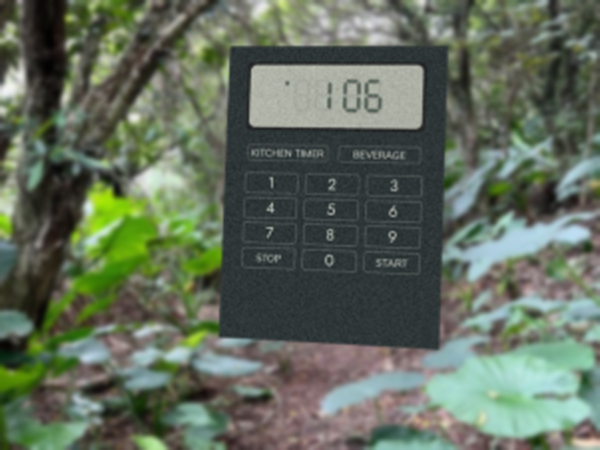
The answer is 1:06
